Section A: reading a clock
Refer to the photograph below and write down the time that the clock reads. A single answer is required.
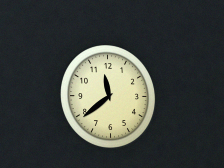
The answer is 11:39
